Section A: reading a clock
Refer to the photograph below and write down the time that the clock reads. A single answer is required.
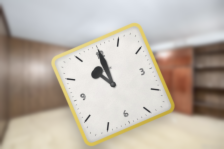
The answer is 11:00
